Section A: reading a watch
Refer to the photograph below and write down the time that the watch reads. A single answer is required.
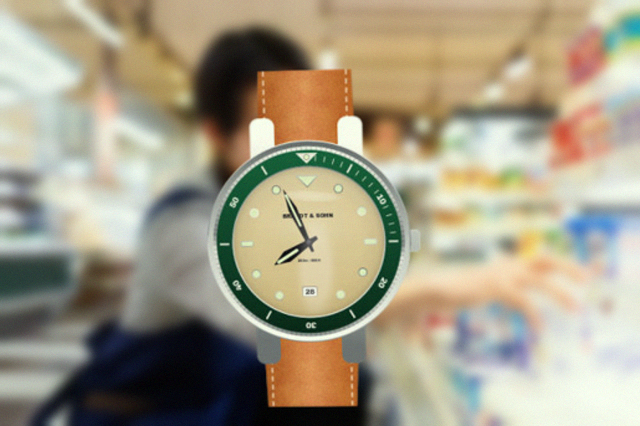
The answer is 7:56
